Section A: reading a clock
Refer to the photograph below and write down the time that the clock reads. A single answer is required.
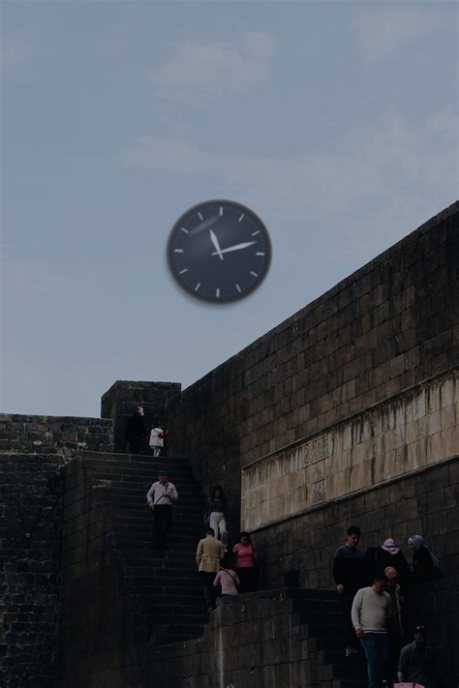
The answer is 11:12
